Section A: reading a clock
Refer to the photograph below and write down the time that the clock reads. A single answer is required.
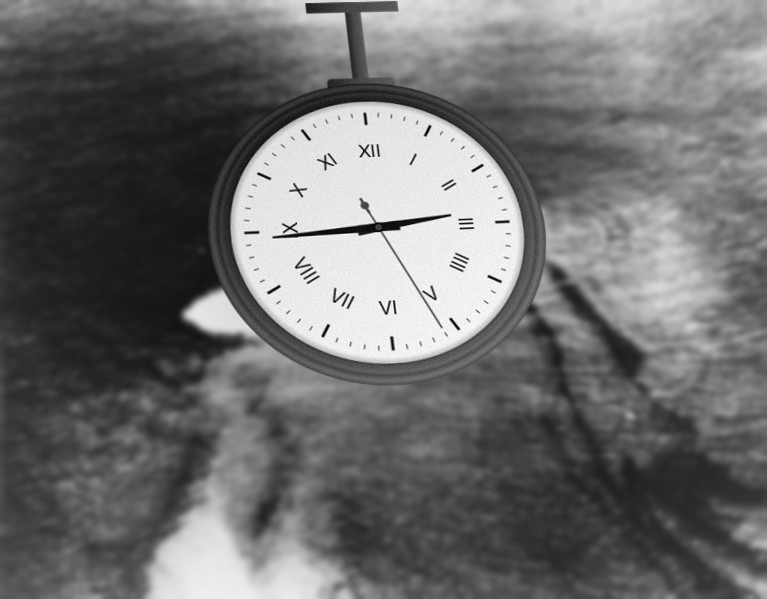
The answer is 2:44:26
